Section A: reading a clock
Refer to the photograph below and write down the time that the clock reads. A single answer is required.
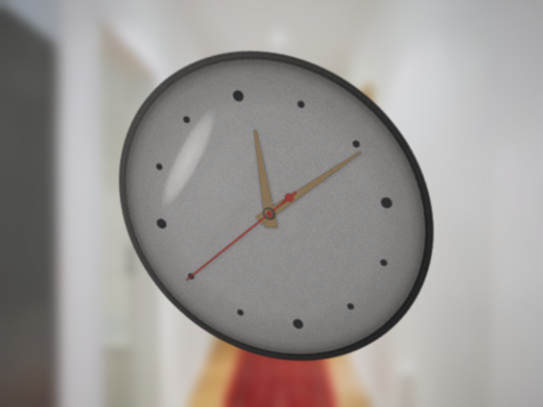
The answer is 12:10:40
